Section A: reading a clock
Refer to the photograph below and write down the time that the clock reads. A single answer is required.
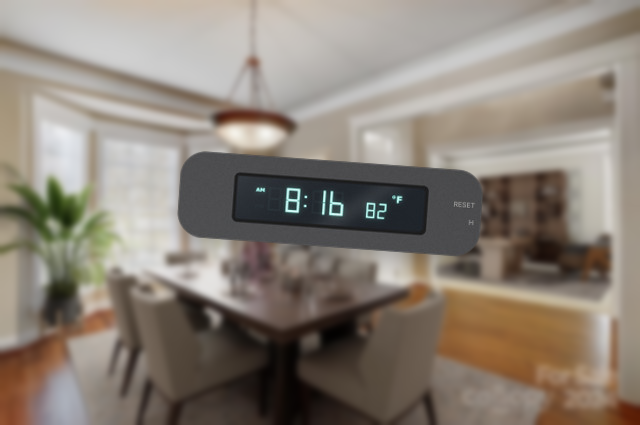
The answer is 8:16
